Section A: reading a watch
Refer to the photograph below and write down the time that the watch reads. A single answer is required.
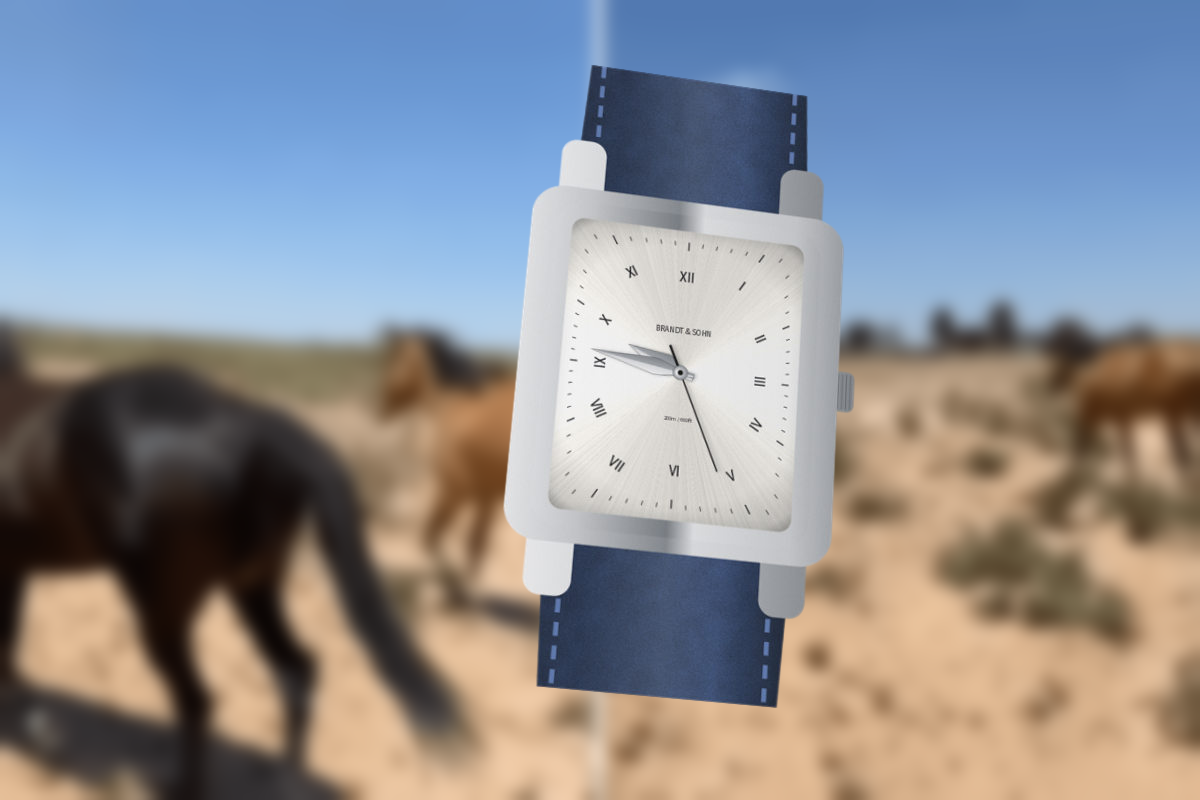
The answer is 9:46:26
